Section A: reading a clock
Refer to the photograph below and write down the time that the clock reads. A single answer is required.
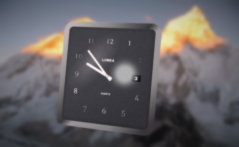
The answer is 9:53
